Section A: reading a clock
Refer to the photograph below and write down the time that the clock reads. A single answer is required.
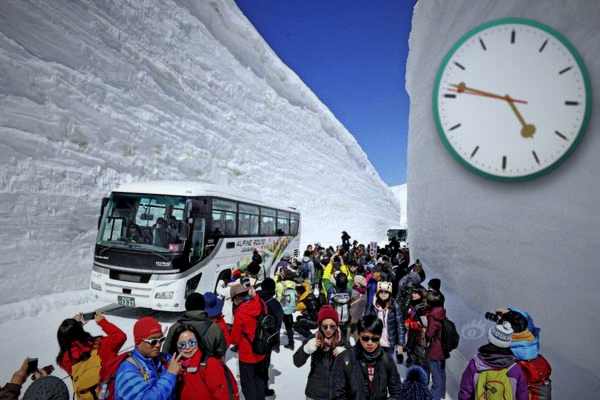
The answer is 4:46:46
